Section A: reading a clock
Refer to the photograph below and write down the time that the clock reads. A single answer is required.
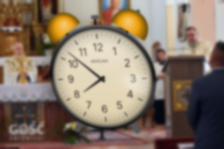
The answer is 7:52
